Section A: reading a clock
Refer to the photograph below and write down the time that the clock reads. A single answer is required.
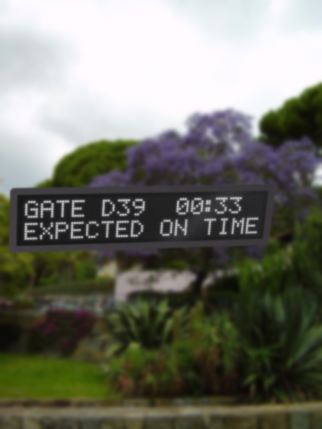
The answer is 0:33
